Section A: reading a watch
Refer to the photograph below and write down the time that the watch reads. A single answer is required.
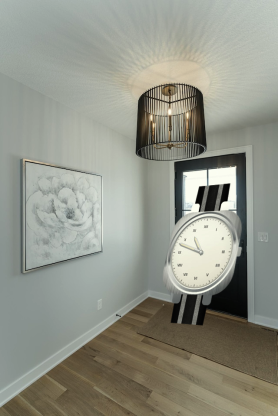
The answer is 10:48
